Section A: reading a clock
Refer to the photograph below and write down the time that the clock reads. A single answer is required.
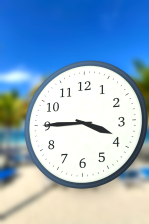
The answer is 3:45
